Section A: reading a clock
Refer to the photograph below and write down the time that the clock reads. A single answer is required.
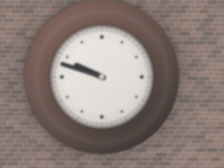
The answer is 9:48
